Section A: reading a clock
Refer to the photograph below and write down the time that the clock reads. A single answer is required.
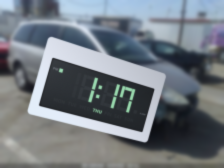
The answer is 1:17
